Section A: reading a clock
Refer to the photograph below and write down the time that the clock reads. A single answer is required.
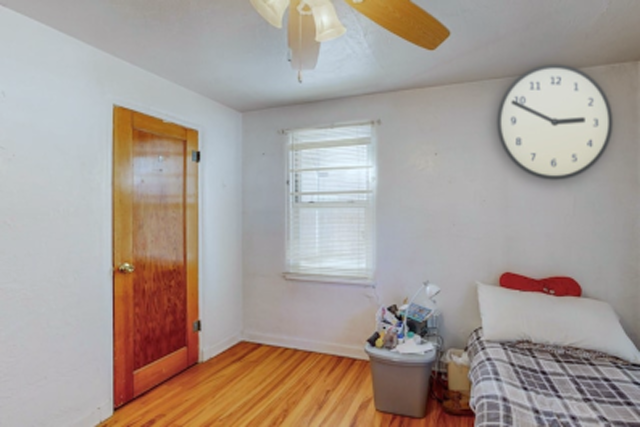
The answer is 2:49
